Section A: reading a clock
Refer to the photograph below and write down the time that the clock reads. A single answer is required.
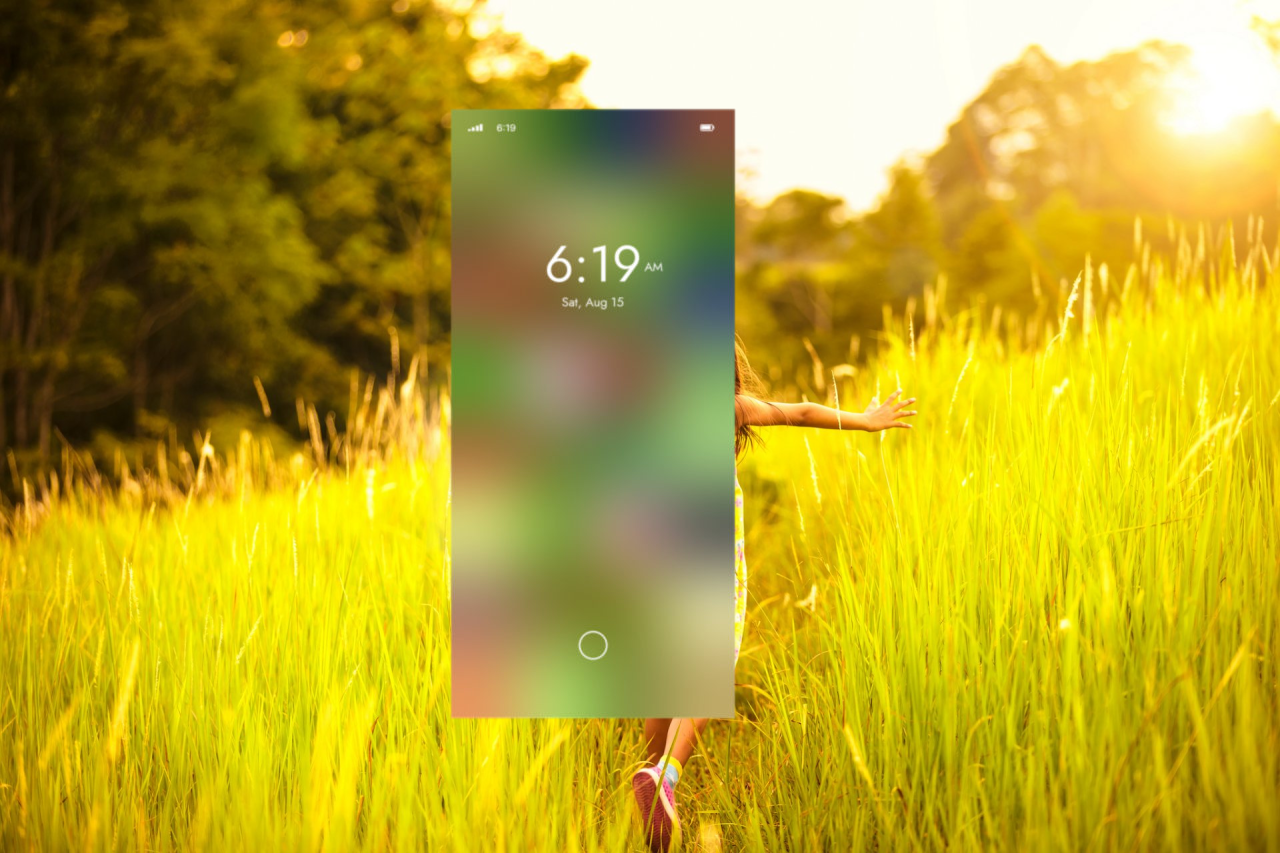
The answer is 6:19
